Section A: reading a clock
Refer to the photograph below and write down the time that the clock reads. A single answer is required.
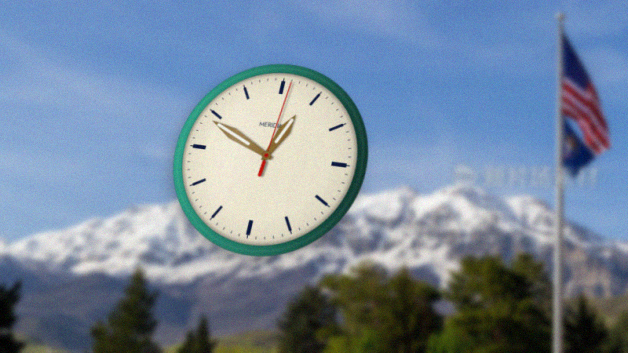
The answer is 12:49:01
